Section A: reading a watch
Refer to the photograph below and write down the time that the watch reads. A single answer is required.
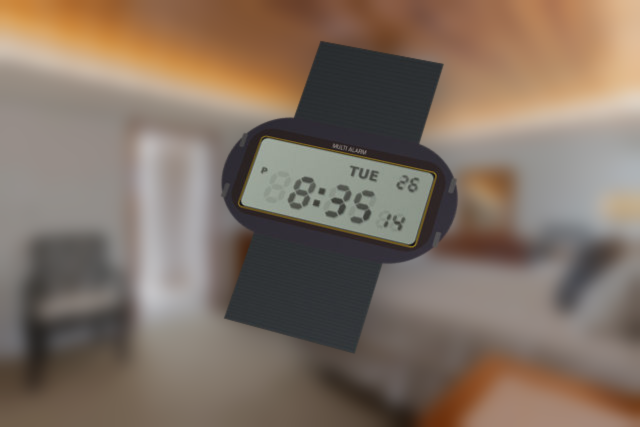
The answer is 8:35:14
